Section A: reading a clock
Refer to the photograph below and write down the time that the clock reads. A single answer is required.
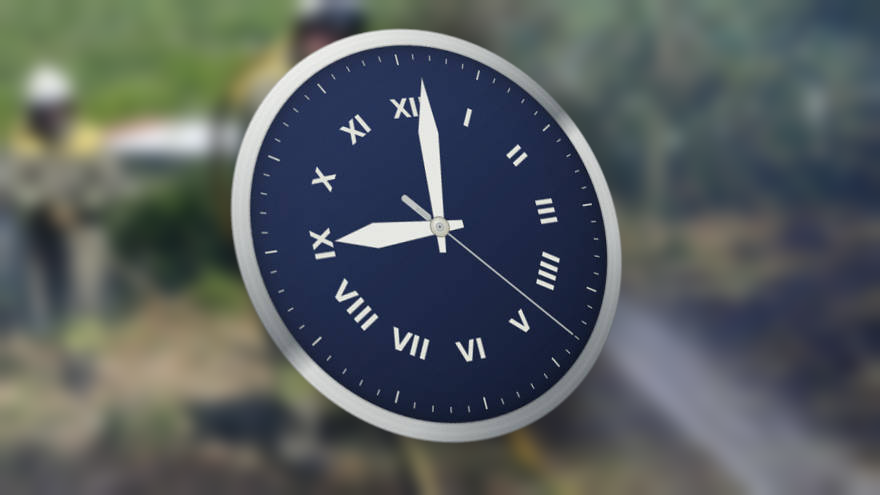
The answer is 9:01:23
